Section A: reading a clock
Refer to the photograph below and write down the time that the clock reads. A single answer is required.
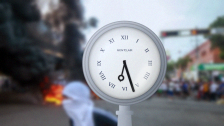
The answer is 6:27
